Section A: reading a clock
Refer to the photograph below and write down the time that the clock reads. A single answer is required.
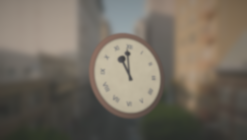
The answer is 10:59
